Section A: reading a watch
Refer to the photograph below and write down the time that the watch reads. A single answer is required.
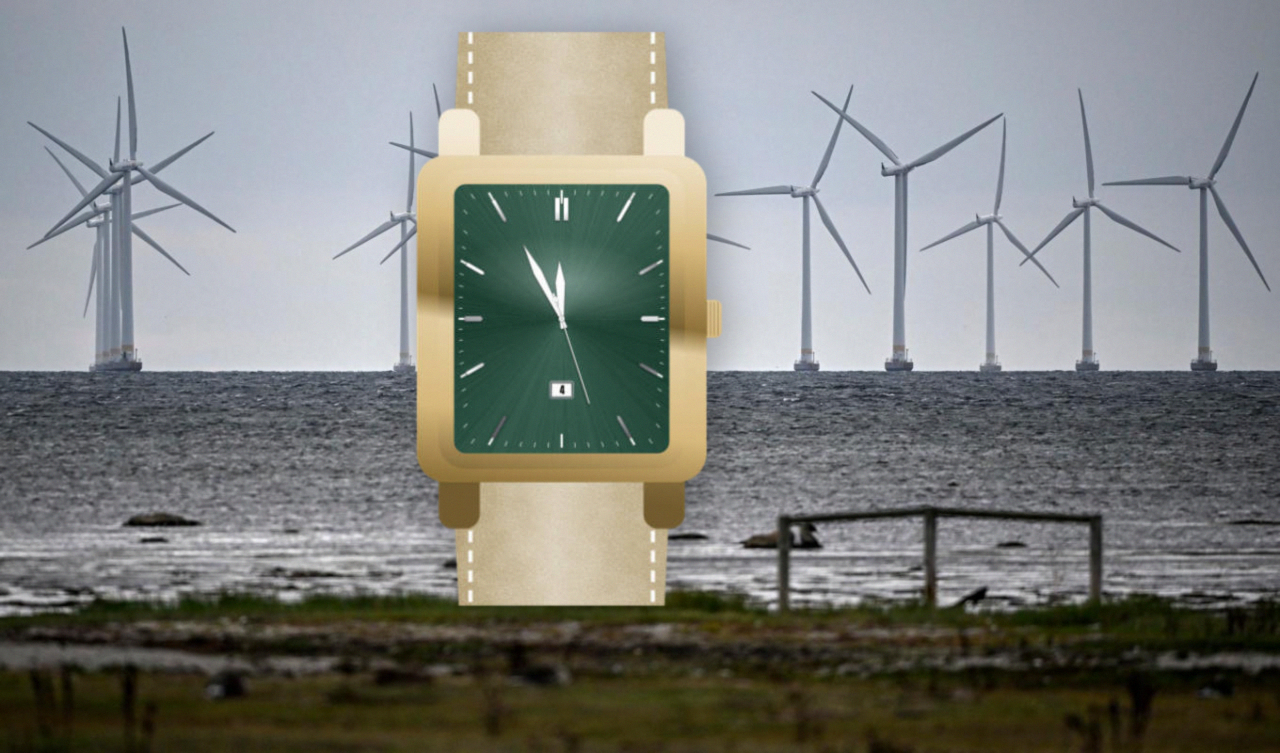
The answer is 11:55:27
